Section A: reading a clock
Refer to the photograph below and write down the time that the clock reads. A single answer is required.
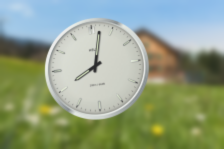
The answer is 8:02
